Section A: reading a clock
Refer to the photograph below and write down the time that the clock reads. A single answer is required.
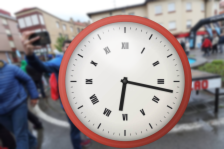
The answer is 6:17
